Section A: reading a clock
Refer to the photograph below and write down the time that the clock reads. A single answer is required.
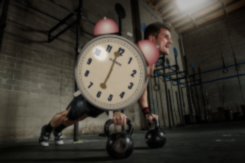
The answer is 5:59
